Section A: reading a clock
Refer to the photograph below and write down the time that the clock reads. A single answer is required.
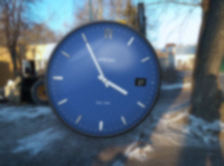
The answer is 3:55
